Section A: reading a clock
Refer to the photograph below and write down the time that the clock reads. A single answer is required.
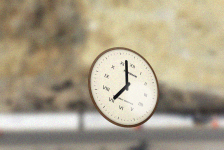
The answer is 6:57
